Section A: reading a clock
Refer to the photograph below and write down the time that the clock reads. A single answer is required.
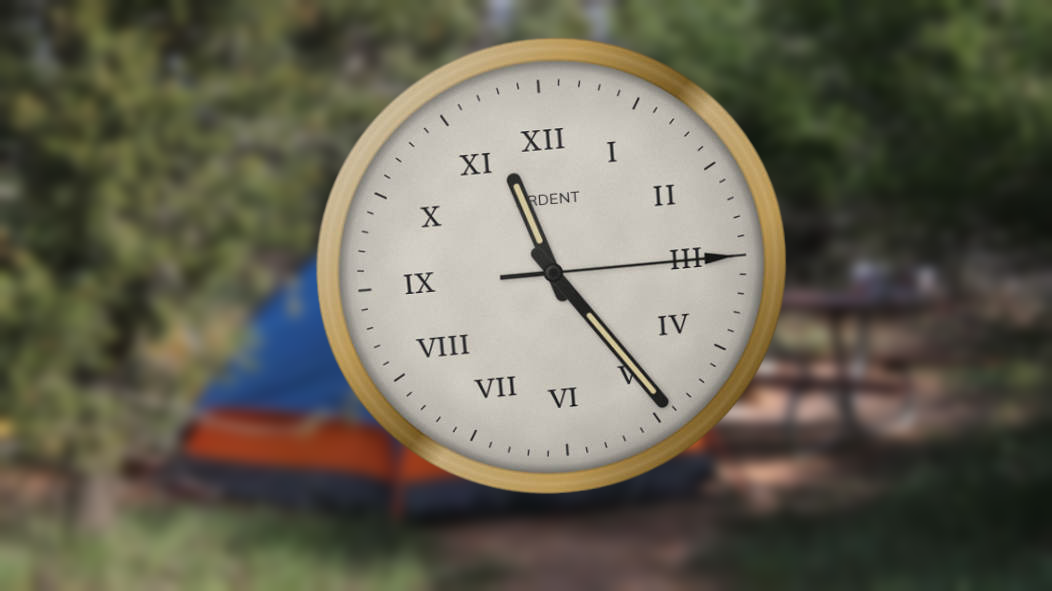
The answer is 11:24:15
